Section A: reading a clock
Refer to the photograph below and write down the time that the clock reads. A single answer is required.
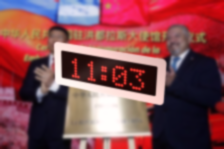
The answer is 11:03
